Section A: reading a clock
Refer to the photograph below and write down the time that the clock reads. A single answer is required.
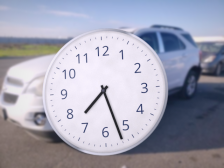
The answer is 7:27
